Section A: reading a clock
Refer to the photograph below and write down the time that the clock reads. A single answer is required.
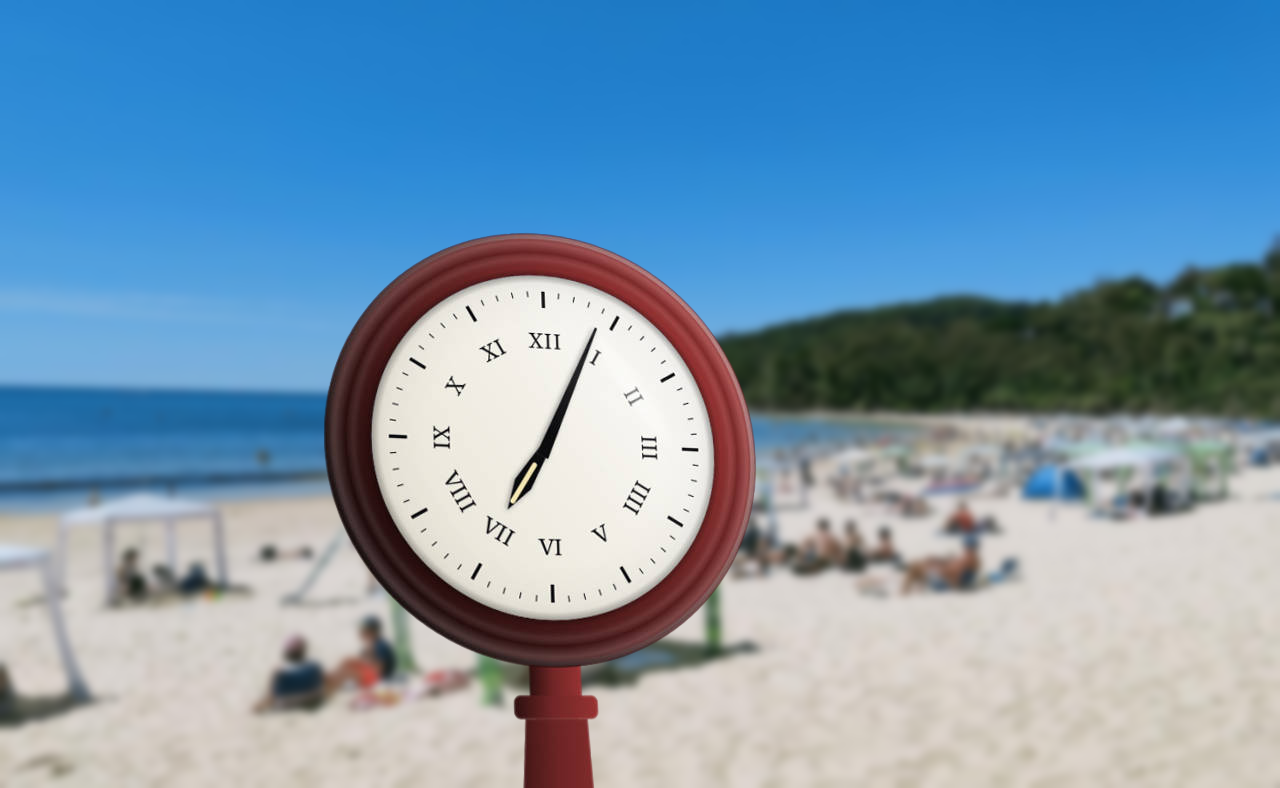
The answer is 7:04
